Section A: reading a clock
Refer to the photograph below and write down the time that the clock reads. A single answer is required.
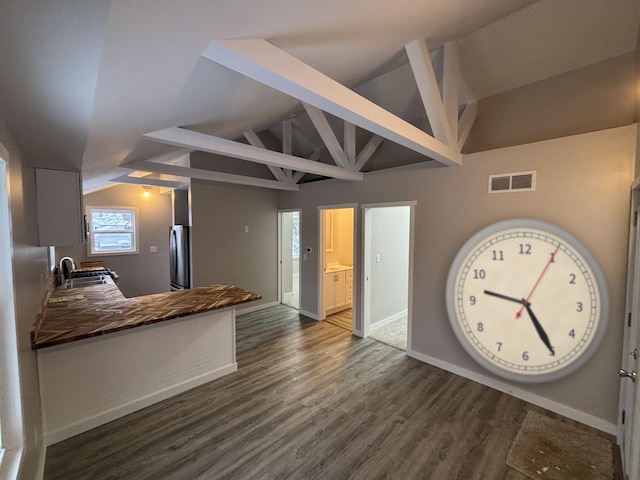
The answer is 9:25:05
